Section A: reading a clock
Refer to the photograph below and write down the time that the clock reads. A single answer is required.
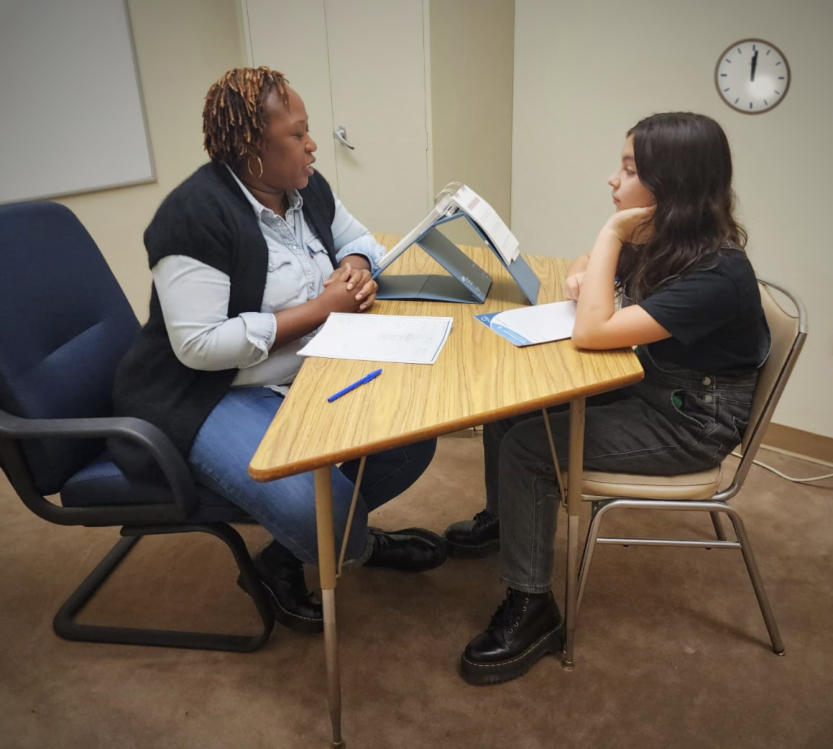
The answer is 12:01
